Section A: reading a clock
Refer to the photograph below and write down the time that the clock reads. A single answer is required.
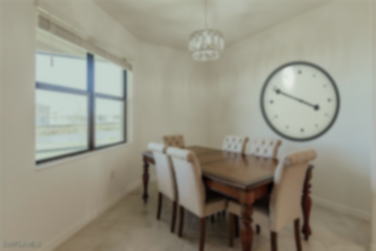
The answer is 3:49
